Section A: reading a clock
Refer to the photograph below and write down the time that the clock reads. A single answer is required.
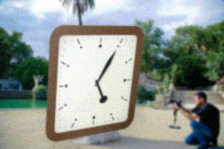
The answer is 5:05
